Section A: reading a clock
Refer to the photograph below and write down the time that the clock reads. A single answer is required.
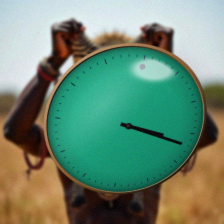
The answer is 3:17
